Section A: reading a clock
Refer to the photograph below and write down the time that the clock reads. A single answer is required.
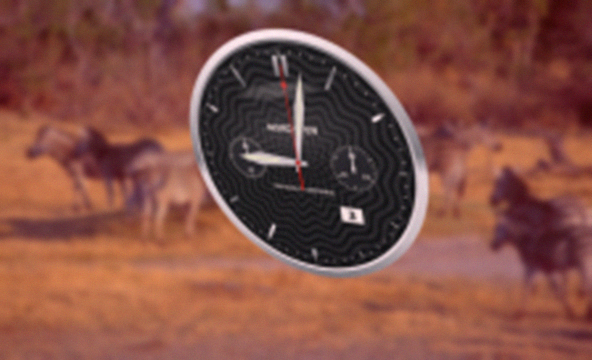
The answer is 9:02
